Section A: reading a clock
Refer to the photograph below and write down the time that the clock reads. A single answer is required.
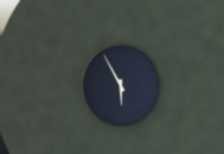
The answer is 5:55
